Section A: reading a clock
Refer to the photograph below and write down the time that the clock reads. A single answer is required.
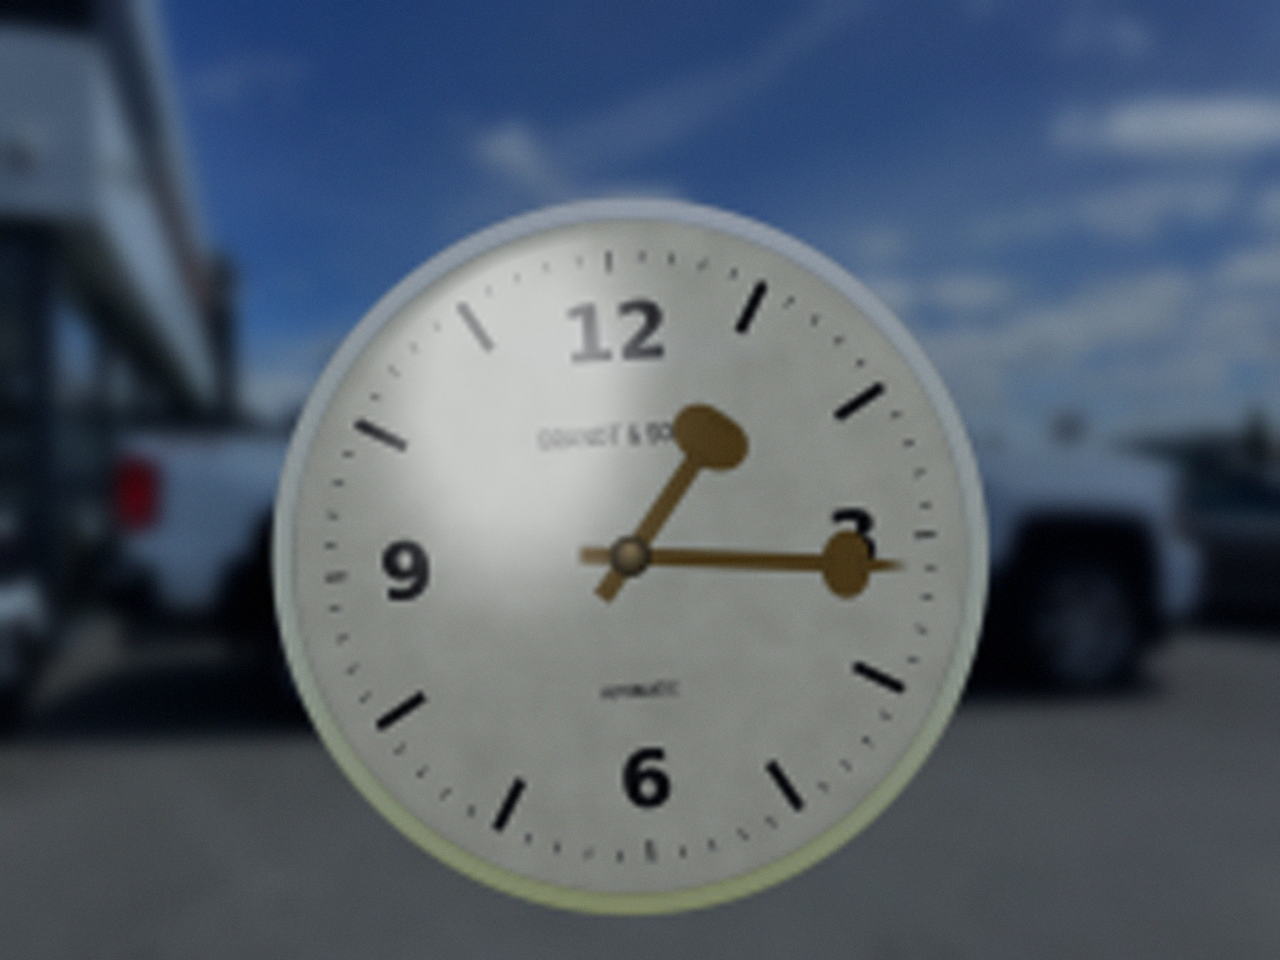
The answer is 1:16
